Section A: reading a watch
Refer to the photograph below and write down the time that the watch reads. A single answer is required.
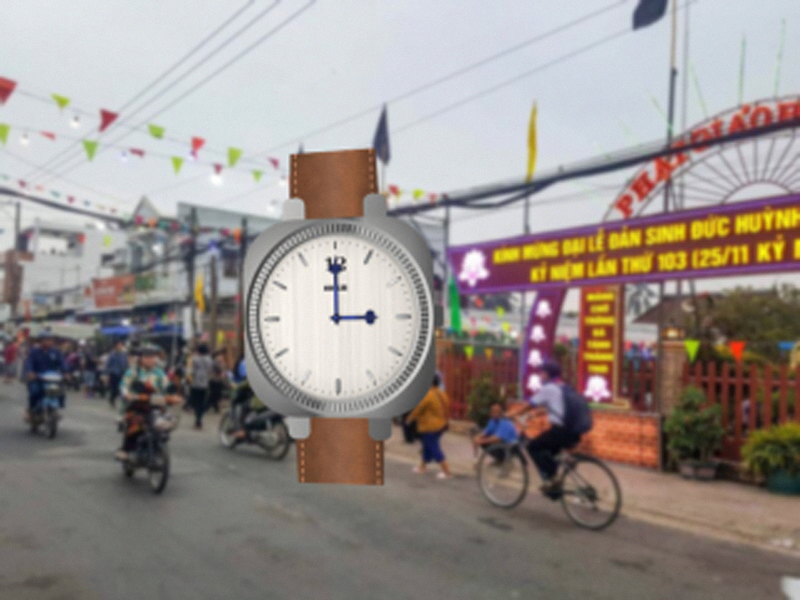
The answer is 3:00
